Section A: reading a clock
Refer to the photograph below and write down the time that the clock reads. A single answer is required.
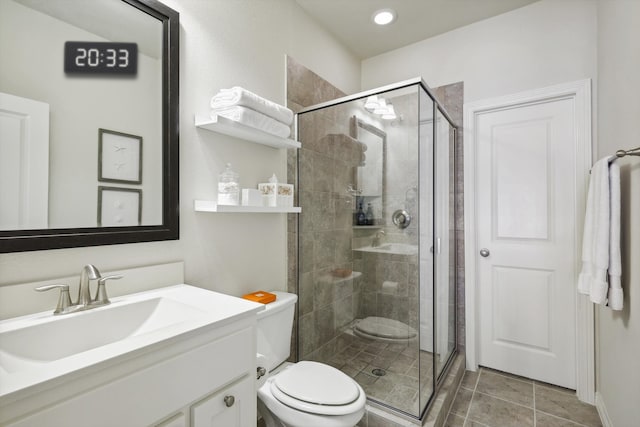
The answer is 20:33
